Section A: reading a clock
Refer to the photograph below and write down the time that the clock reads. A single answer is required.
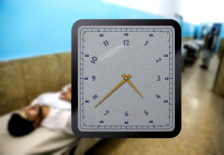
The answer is 4:38
